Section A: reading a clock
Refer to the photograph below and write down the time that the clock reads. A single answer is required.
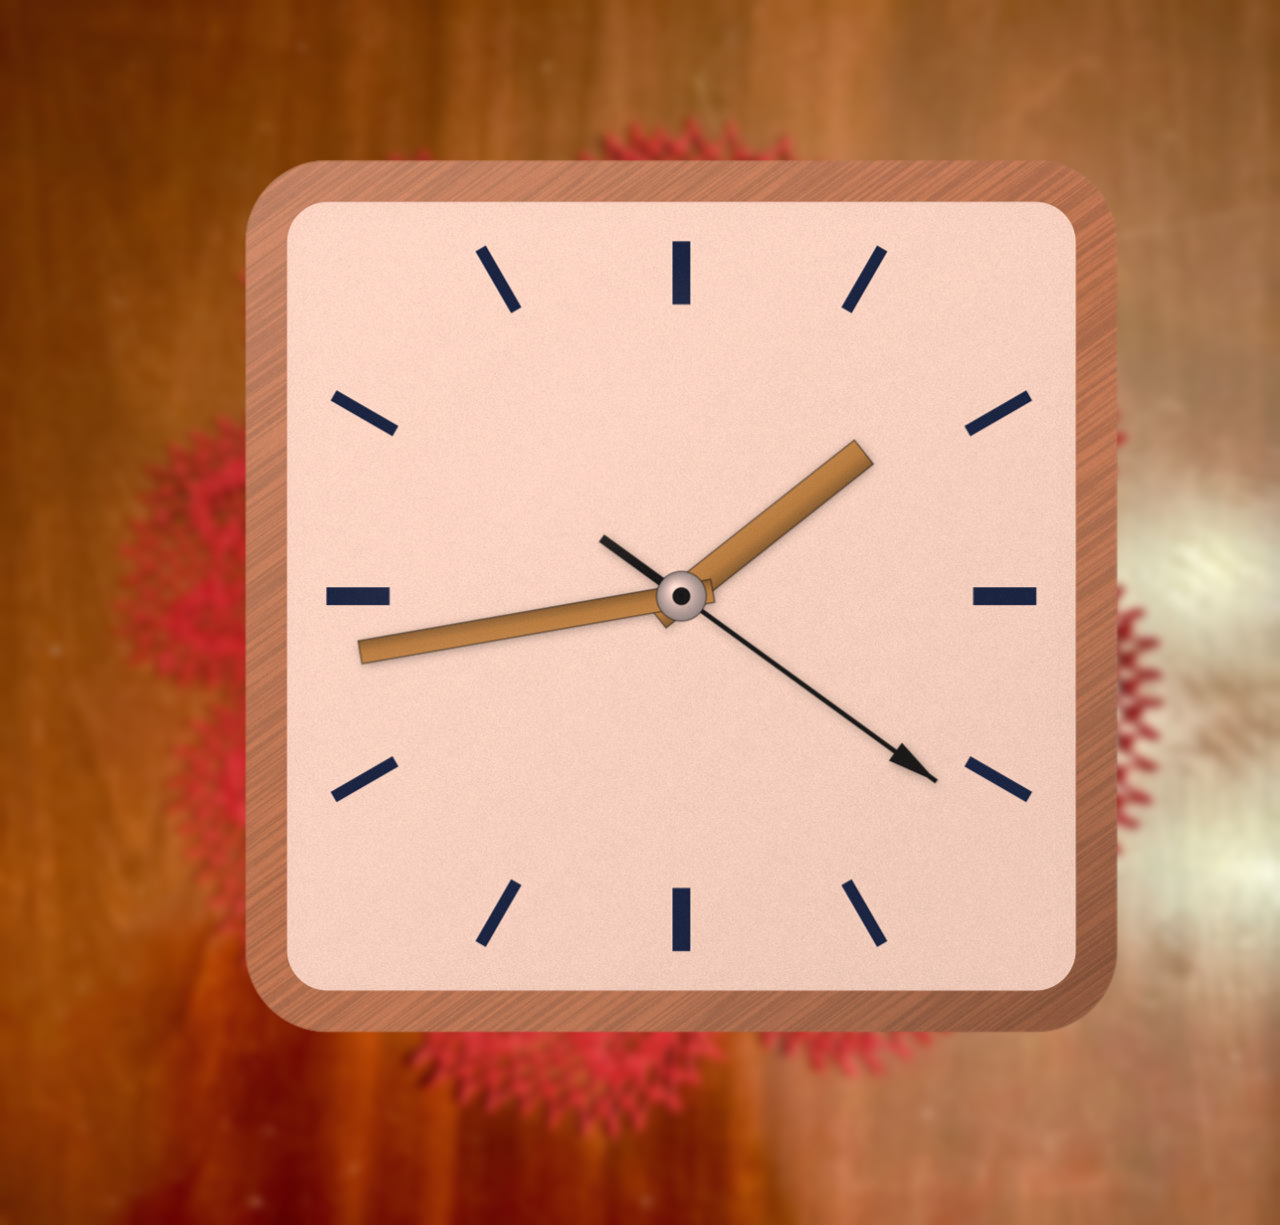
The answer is 1:43:21
